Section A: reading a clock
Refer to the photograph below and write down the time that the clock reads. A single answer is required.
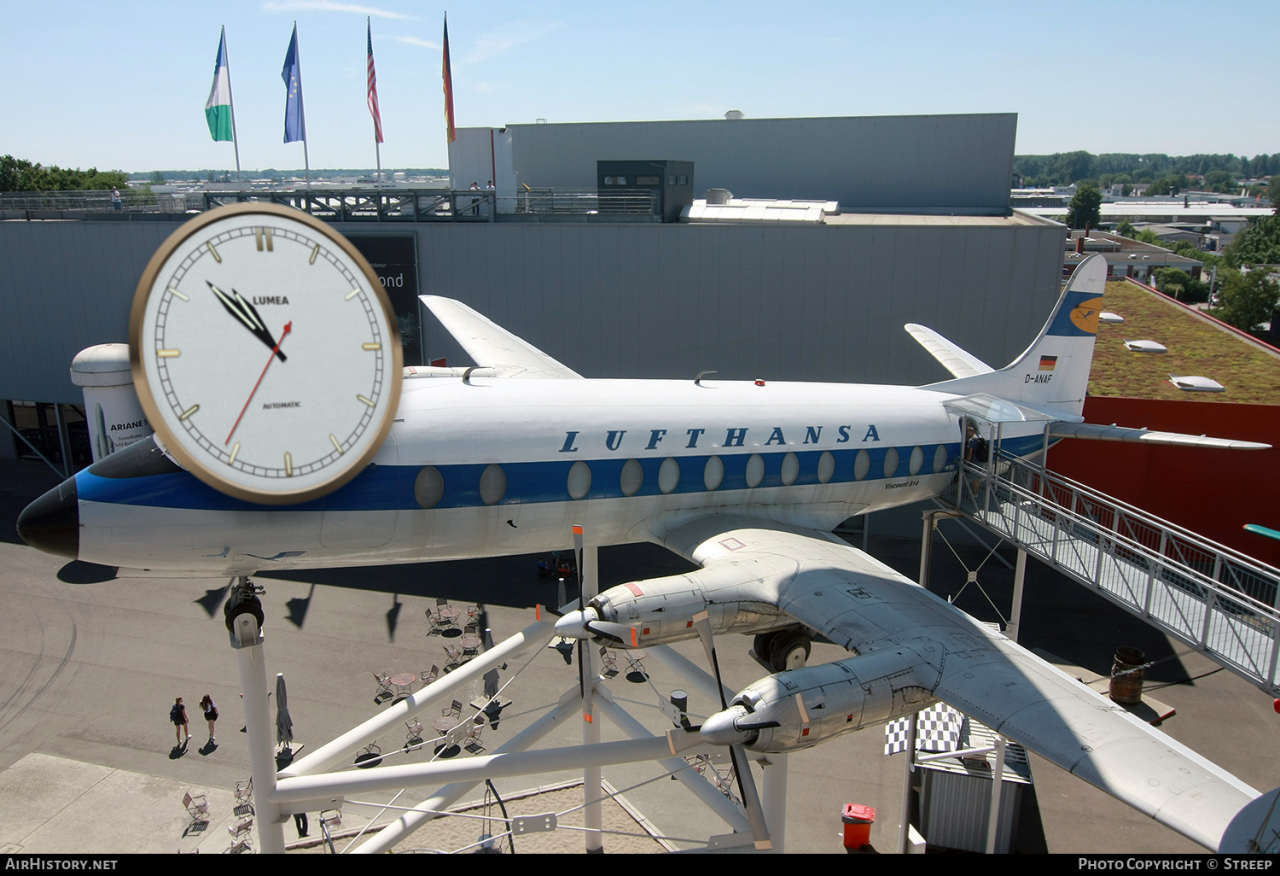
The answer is 10:52:36
